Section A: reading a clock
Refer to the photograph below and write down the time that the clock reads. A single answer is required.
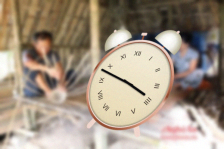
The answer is 3:48
